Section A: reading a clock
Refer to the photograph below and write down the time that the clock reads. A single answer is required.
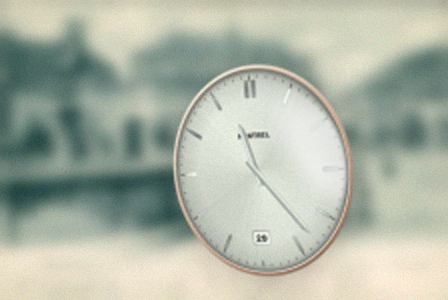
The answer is 11:23
